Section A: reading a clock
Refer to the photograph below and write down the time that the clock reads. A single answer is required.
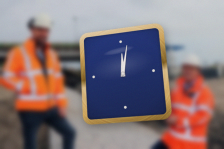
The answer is 12:02
